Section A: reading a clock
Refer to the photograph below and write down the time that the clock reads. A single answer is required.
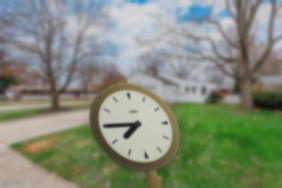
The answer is 7:45
